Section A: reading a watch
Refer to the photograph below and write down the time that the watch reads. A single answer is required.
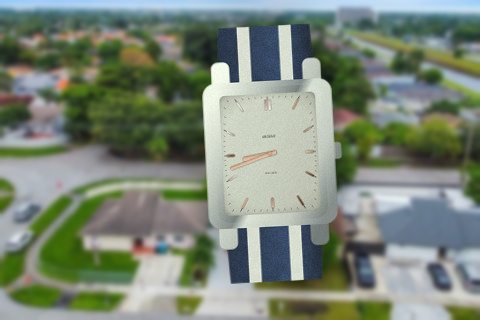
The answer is 8:42
